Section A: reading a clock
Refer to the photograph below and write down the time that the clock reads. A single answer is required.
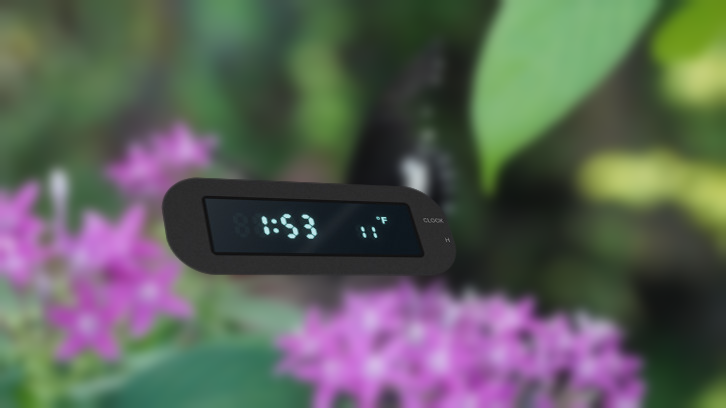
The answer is 1:53
